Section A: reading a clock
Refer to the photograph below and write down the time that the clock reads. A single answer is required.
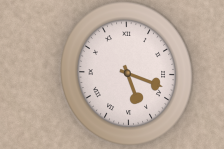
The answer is 5:18
